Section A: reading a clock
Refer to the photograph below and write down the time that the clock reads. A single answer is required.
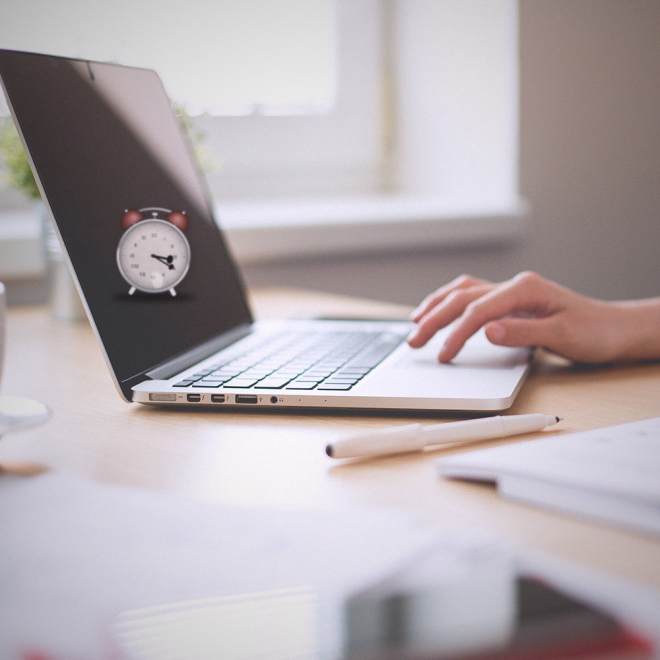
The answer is 3:20
